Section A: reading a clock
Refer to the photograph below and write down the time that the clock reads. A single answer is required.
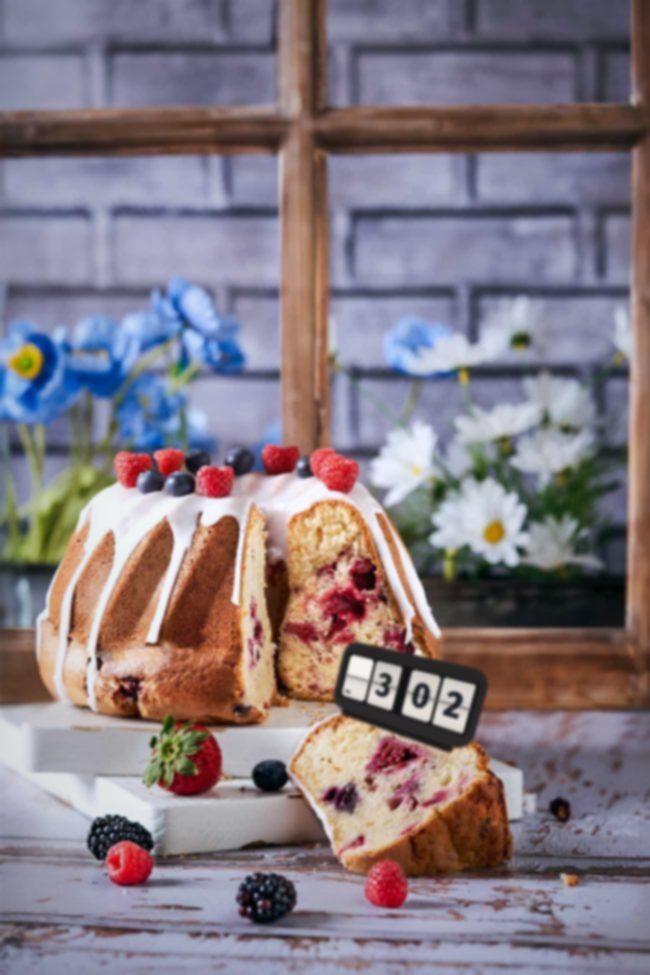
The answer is 3:02
